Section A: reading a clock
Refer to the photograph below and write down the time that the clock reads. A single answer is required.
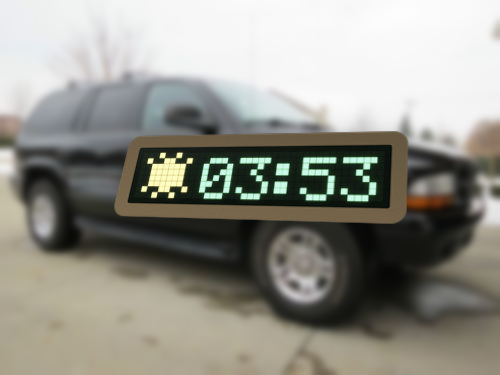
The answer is 3:53
